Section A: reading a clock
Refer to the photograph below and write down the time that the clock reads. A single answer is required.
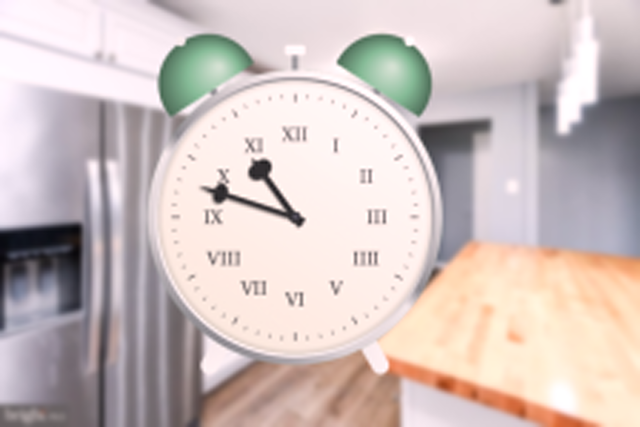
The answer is 10:48
